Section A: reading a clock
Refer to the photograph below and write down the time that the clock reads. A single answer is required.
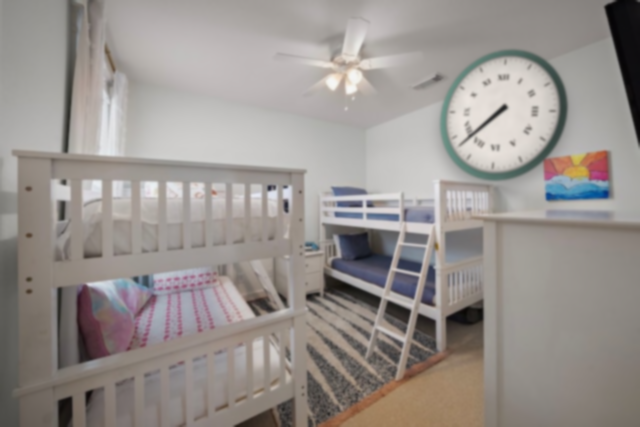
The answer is 7:38
